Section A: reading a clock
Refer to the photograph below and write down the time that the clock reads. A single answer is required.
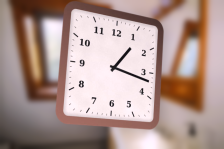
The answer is 1:17
